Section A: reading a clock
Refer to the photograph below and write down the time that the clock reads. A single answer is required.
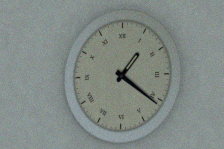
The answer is 1:21
